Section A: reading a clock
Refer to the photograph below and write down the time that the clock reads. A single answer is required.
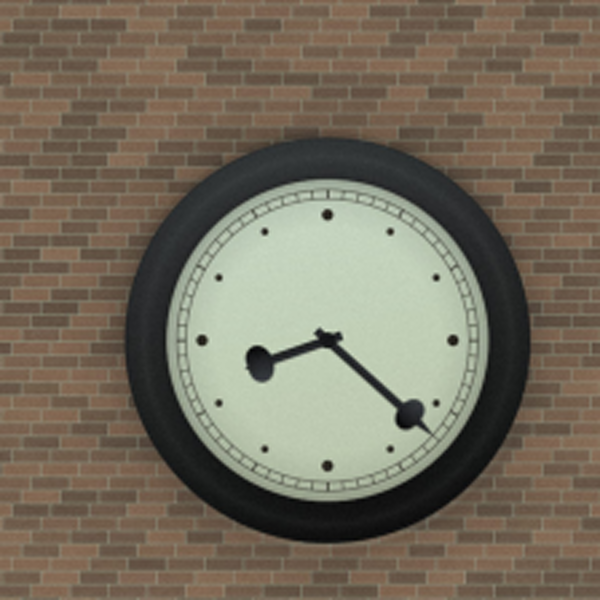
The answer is 8:22
